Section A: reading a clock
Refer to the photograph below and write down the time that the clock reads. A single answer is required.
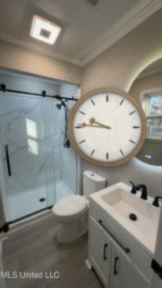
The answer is 9:46
